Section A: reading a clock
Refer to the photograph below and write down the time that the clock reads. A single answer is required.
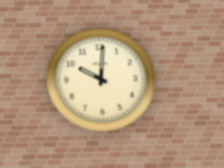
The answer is 10:01
